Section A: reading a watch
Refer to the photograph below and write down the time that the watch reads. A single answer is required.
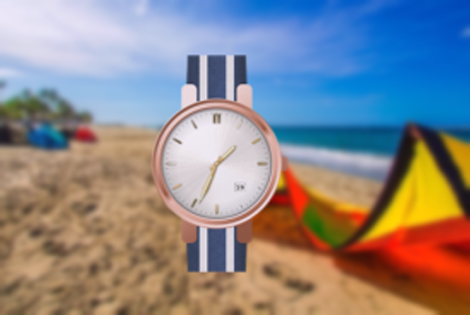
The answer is 1:34
